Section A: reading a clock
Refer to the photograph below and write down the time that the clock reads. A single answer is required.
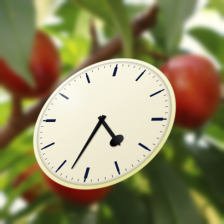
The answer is 4:33
